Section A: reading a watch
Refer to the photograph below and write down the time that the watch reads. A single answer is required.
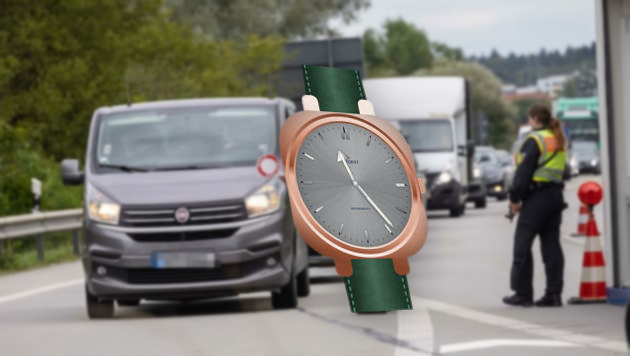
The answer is 11:24
